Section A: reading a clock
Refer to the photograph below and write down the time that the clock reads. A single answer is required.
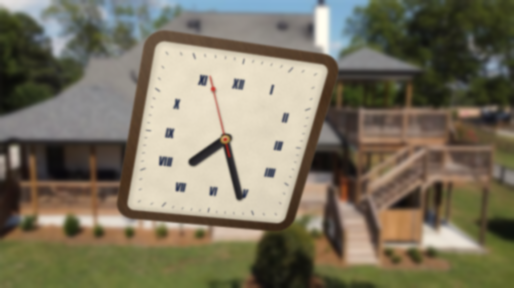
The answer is 7:25:56
